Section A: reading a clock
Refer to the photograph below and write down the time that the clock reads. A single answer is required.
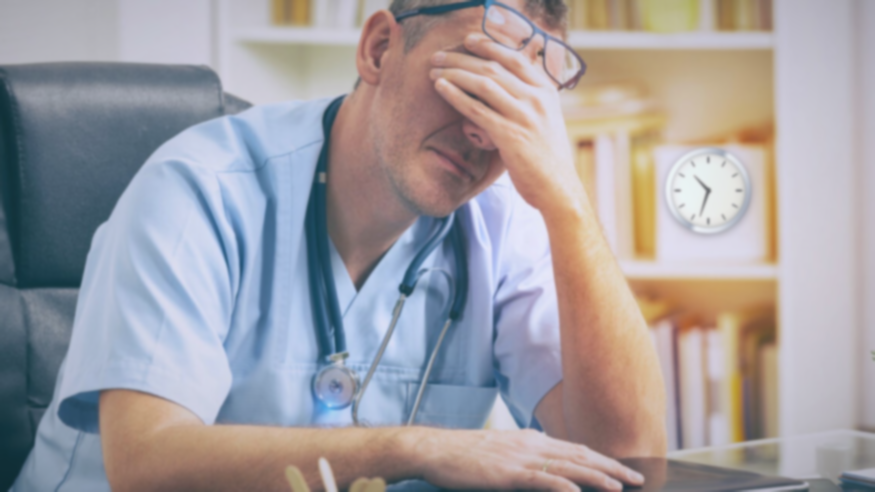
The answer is 10:33
